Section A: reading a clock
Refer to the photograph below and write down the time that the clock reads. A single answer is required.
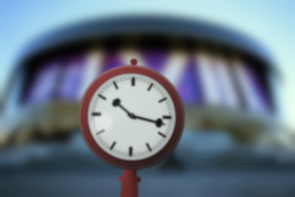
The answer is 10:17
